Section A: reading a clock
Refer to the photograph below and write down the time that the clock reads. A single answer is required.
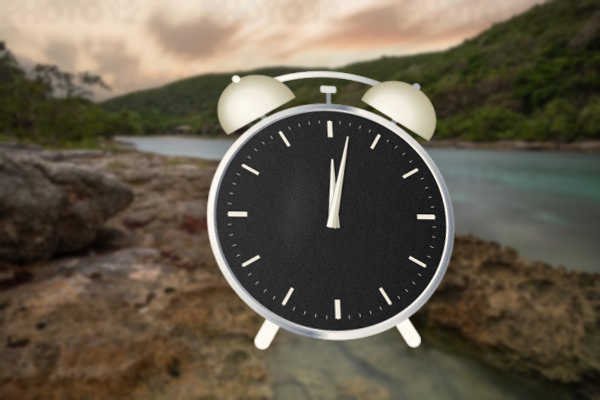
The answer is 12:02
